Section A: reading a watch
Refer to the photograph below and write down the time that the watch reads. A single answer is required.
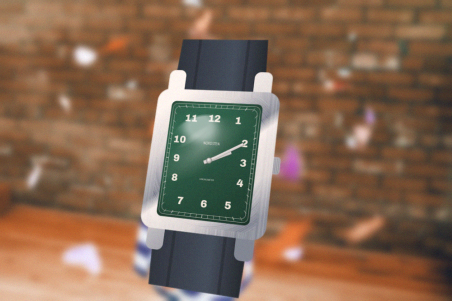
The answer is 2:10
